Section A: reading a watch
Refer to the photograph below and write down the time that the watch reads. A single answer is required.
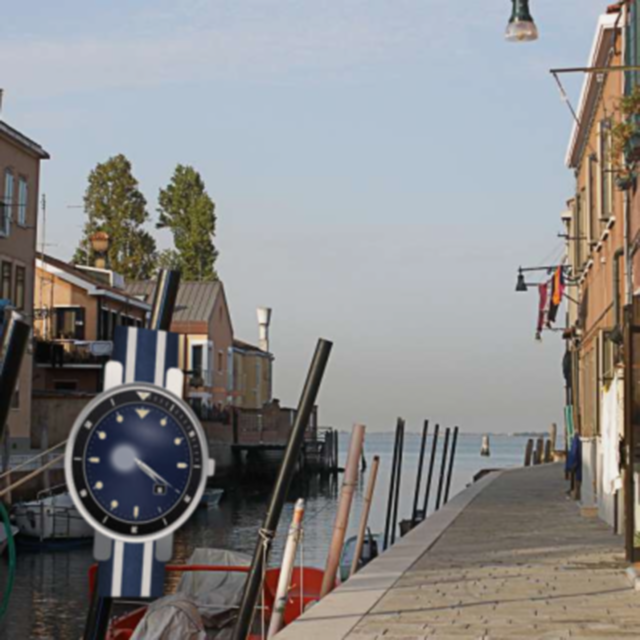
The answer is 4:20
